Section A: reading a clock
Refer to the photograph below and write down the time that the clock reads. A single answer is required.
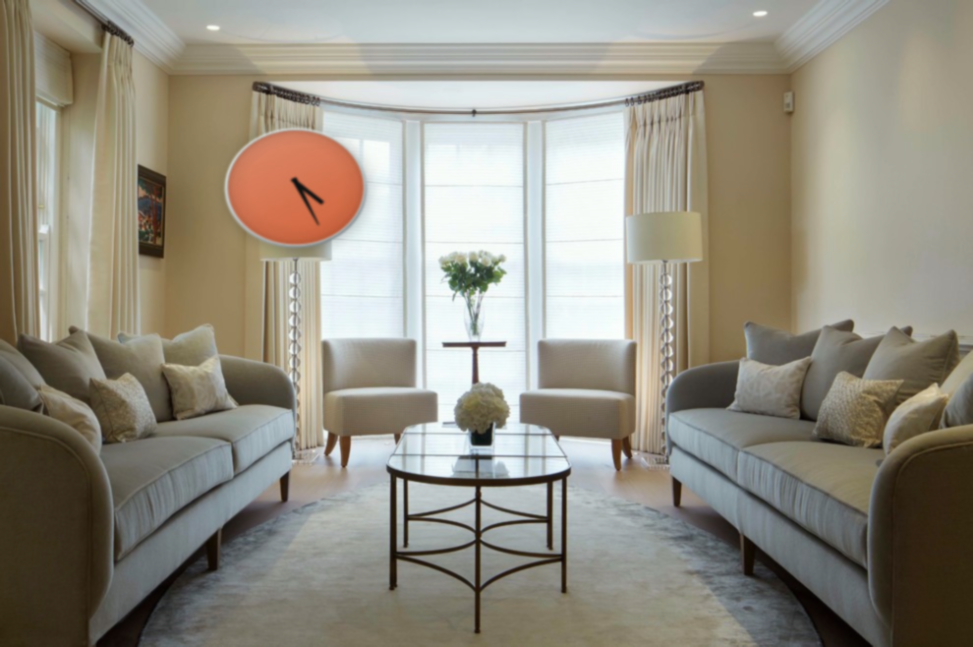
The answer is 4:26
